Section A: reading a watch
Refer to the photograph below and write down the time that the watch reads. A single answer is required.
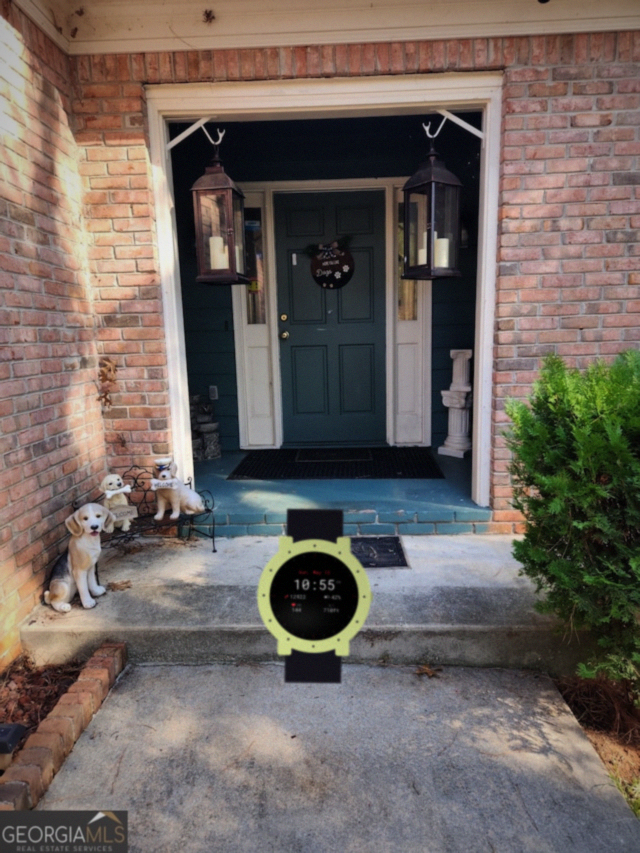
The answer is 10:55
